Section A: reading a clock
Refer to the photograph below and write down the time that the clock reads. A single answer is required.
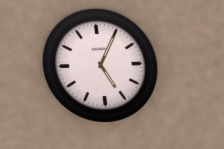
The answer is 5:05
